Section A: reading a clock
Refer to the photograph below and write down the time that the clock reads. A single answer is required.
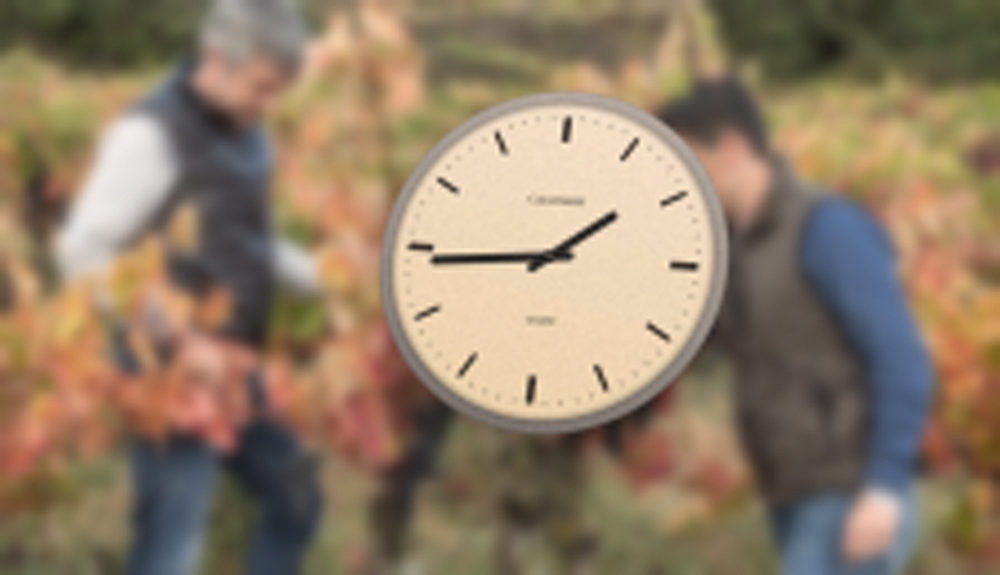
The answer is 1:44
